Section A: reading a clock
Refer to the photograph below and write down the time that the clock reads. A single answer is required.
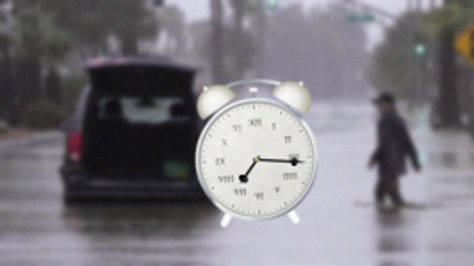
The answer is 7:16
